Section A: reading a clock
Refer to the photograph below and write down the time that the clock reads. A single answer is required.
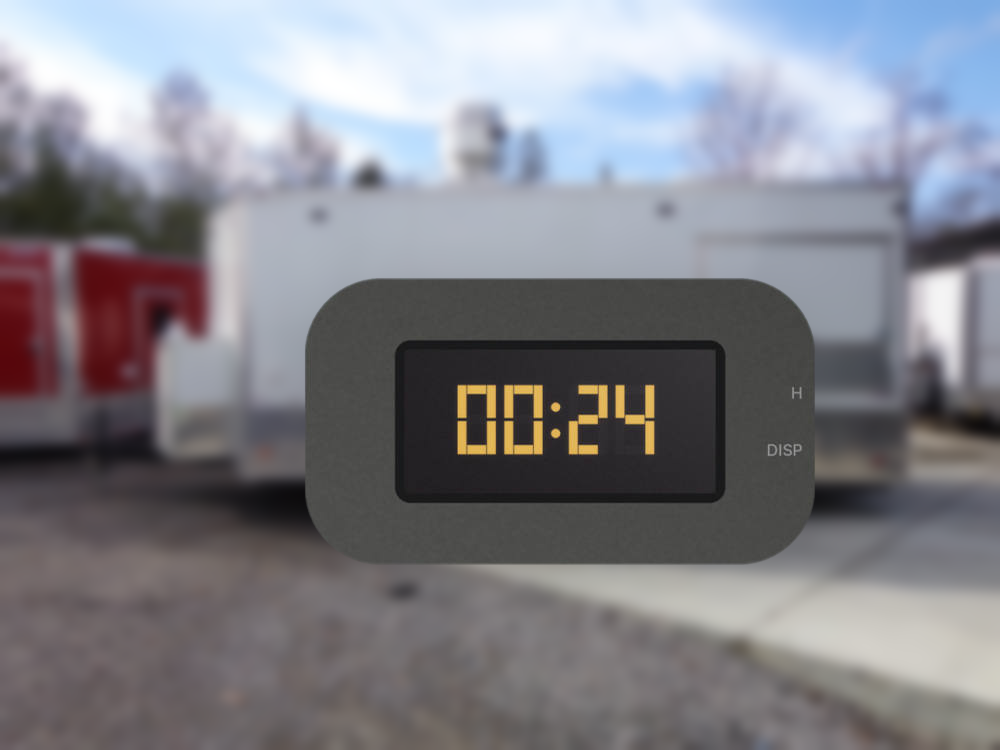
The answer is 0:24
